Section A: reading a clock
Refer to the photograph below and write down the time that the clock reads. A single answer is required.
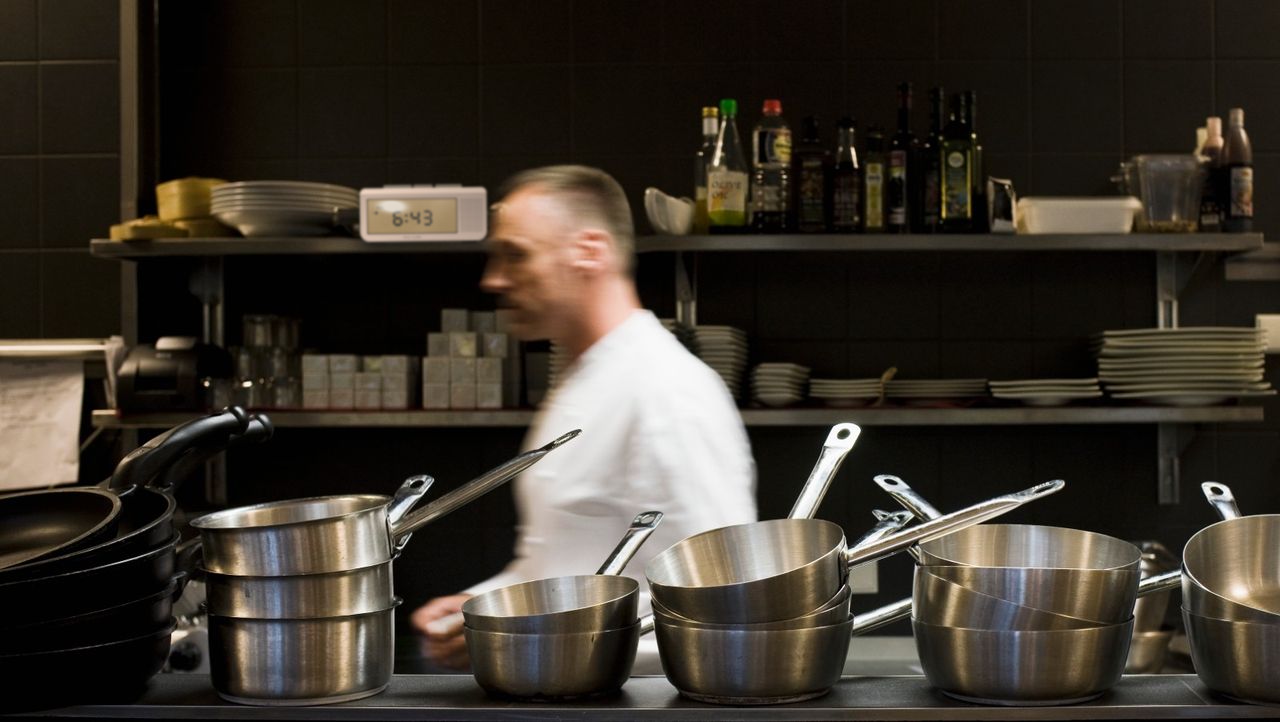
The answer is 6:43
